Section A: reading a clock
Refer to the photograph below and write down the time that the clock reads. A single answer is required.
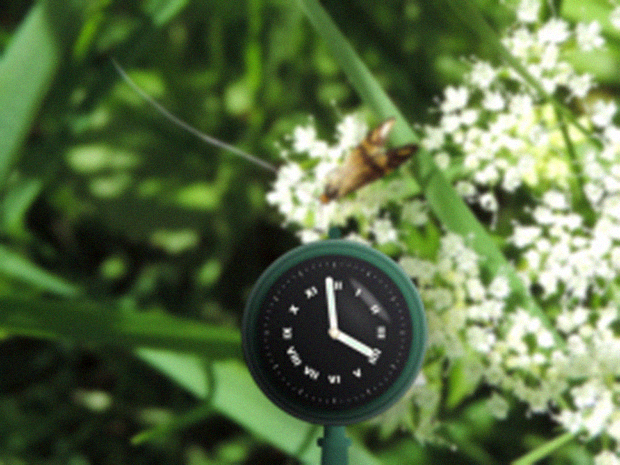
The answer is 3:59
